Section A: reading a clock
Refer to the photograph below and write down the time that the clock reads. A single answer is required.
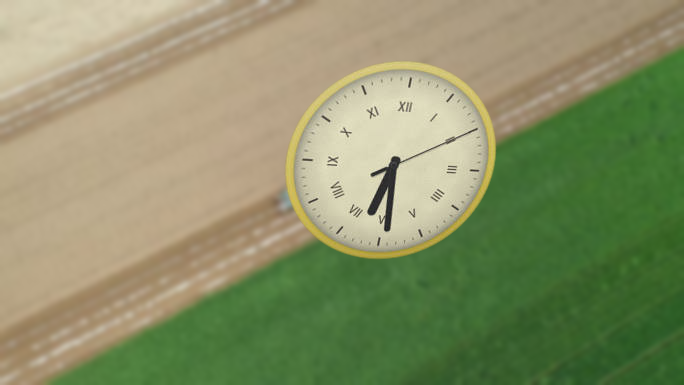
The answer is 6:29:10
